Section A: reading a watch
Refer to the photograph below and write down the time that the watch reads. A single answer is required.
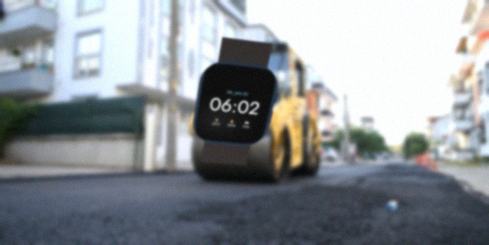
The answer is 6:02
